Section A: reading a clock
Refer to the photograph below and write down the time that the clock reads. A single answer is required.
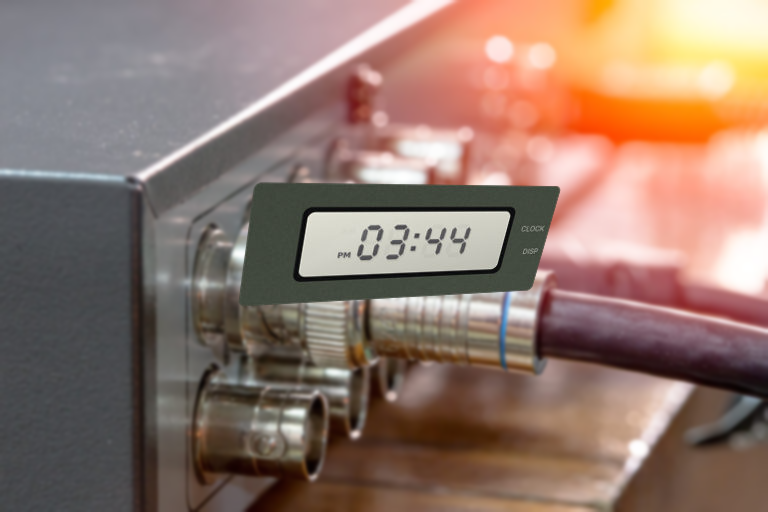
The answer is 3:44
